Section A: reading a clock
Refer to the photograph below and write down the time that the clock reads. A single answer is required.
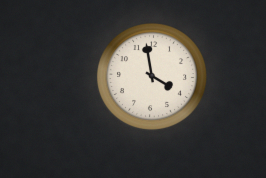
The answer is 3:58
